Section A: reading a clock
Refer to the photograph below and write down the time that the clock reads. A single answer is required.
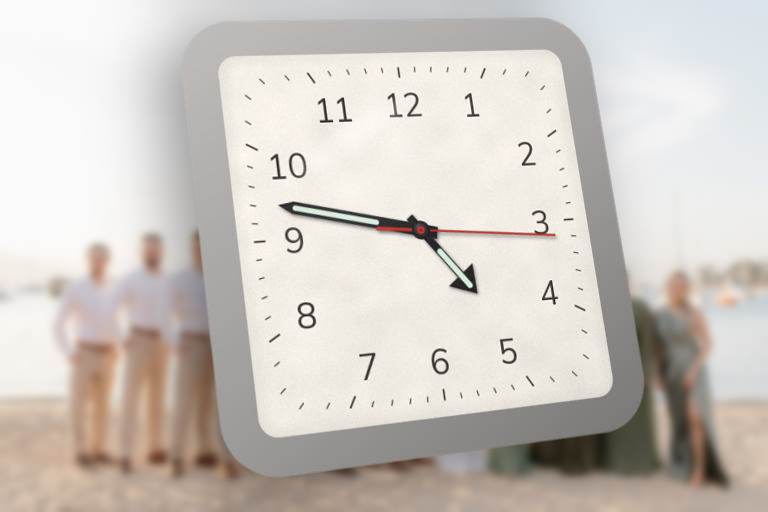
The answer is 4:47:16
